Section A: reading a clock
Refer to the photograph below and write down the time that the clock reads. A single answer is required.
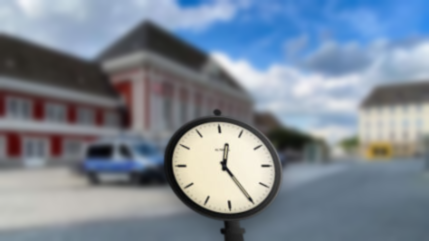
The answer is 12:25
